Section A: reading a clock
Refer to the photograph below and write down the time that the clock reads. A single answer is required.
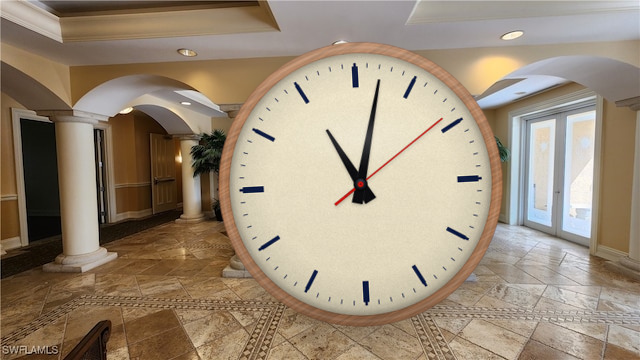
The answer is 11:02:09
